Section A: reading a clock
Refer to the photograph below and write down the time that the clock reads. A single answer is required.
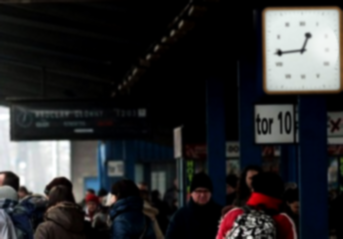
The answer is 12:44
